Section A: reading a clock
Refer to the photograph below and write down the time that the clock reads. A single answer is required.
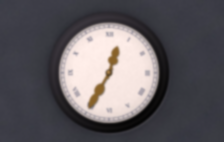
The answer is 12:35
